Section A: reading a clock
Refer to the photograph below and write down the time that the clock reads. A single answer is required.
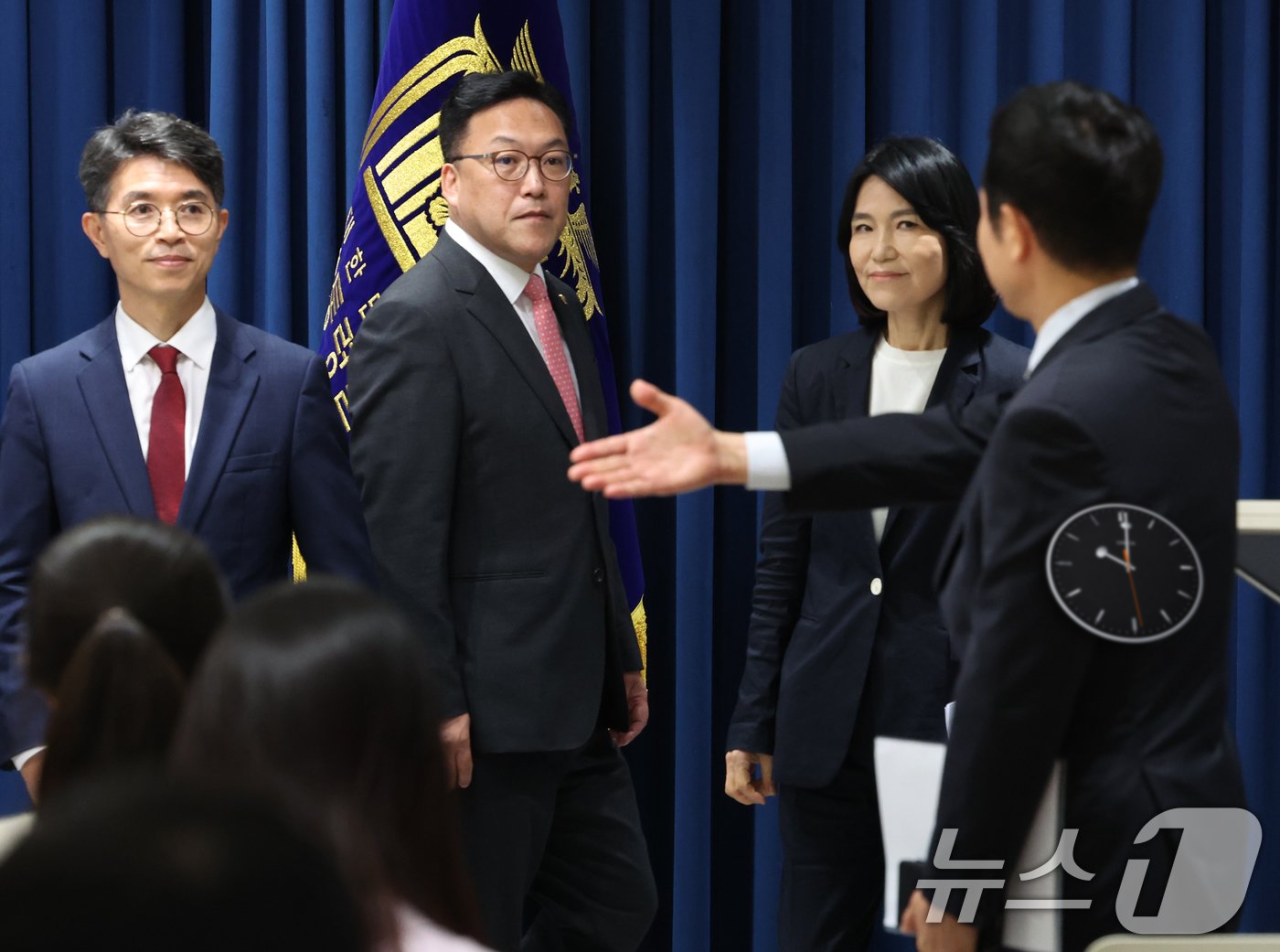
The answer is 10:00:29
